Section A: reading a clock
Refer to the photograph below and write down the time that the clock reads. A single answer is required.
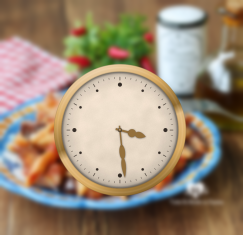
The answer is 3:29
